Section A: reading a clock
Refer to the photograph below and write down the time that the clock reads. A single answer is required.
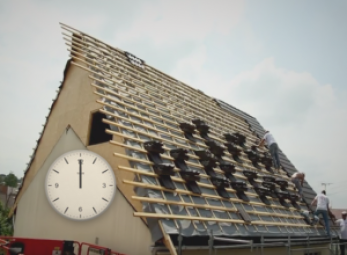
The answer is 12:00
